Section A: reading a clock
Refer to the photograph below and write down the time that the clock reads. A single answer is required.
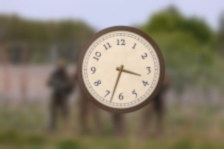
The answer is 3:33
